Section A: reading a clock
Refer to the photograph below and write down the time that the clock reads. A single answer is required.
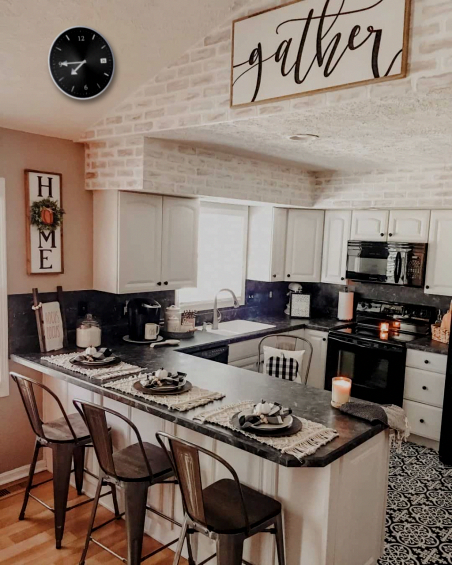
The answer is 7:45
